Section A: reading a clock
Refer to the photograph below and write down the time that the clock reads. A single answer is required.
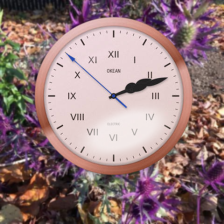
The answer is 2:11:52
